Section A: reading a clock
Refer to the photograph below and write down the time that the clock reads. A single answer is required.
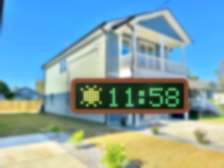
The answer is 11:58
